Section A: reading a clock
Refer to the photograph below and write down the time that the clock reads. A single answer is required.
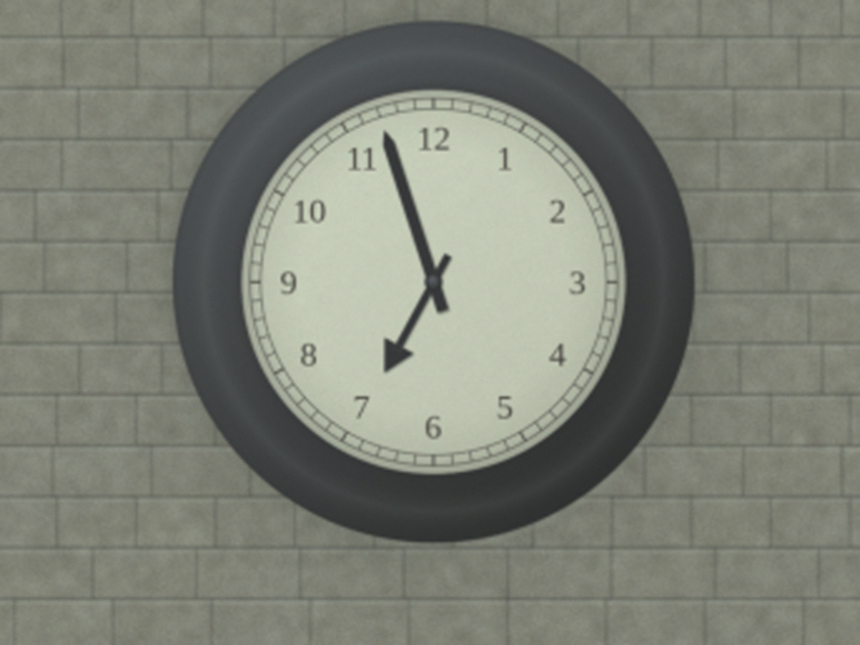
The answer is 6:57
